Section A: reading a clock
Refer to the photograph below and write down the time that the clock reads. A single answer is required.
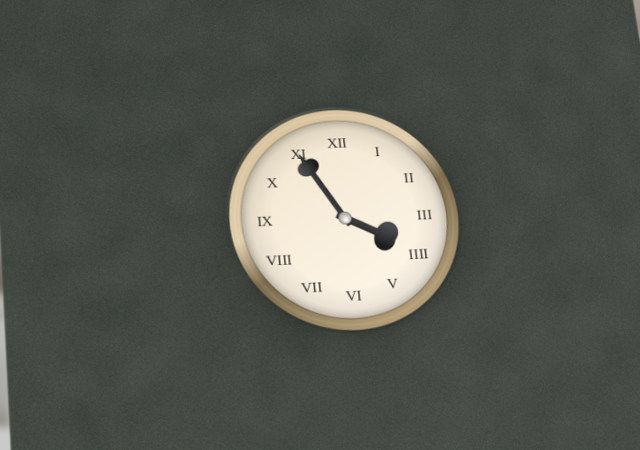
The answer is 3:55
